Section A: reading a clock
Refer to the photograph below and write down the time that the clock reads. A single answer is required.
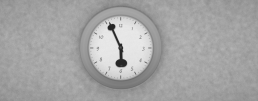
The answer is 5:56
